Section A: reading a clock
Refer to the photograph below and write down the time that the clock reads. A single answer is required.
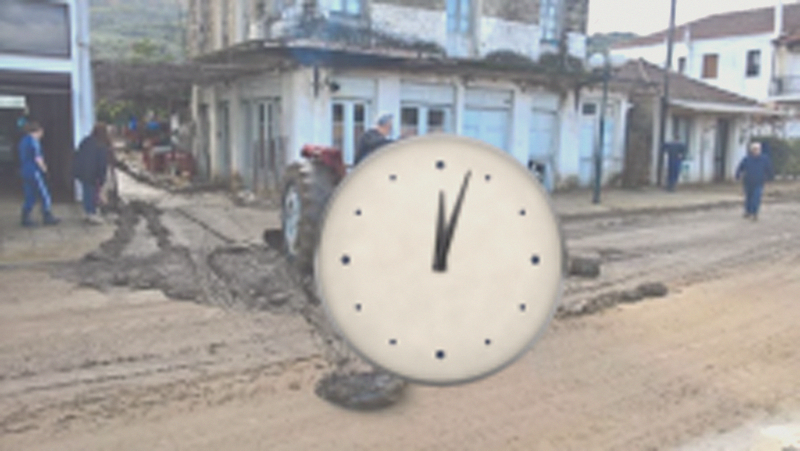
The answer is 12:03
